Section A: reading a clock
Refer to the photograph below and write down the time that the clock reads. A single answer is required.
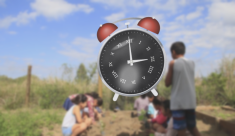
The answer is 3:00
